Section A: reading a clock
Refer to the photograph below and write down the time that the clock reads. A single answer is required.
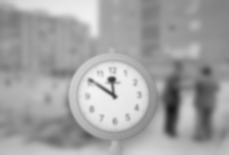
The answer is 11:51
